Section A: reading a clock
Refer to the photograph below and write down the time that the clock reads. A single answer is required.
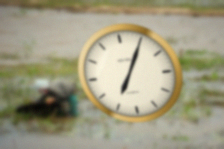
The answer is 7:05
